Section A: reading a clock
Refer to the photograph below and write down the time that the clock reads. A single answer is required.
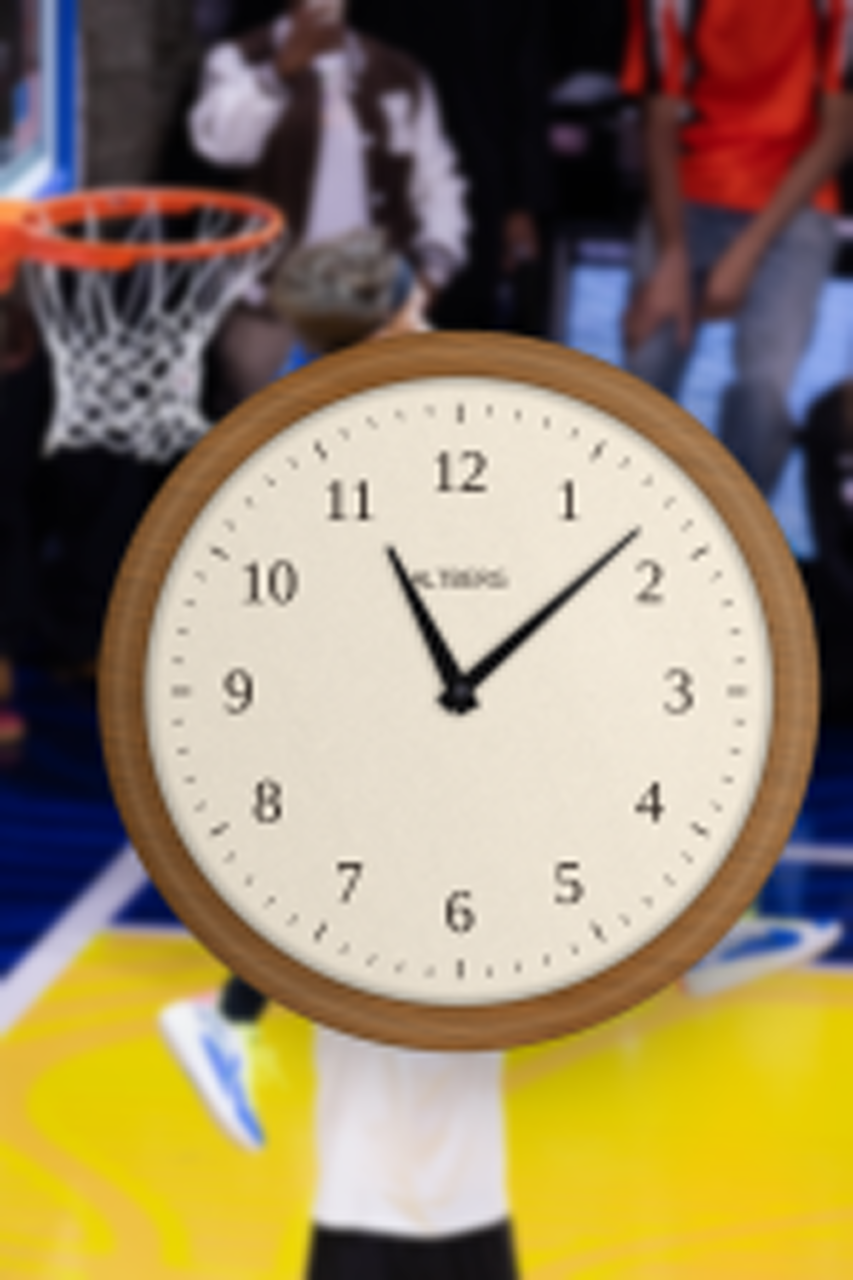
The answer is 11:08
